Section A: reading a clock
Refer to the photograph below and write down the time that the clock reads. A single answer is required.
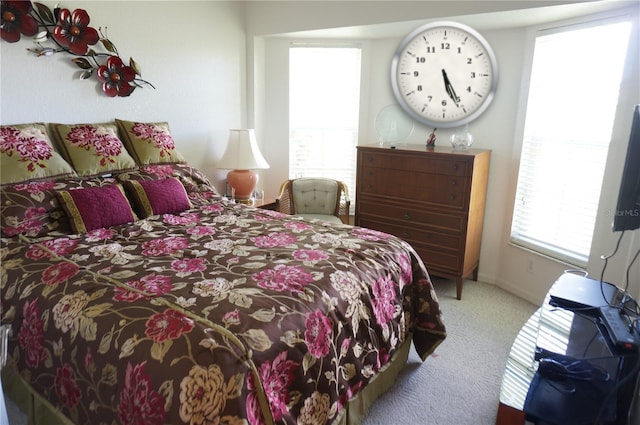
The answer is 5:26
